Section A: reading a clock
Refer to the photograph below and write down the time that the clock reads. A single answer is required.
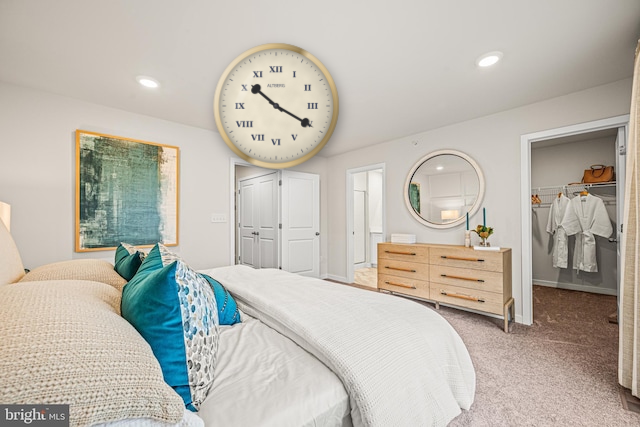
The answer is 10:20
